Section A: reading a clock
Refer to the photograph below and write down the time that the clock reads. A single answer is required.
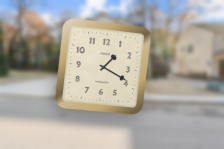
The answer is 1:19
